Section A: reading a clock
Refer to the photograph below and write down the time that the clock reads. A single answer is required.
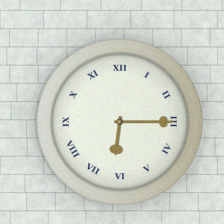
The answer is 6:15
